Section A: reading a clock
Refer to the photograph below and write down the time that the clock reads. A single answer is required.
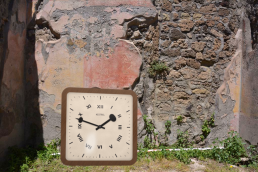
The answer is 1:48
